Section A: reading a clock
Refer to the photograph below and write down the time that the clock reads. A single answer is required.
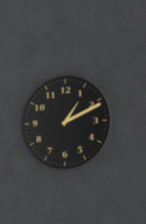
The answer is 1:11
